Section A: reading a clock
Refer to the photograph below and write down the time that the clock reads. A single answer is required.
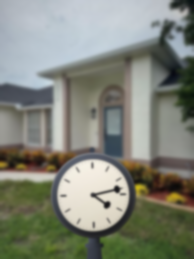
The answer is 4:13
